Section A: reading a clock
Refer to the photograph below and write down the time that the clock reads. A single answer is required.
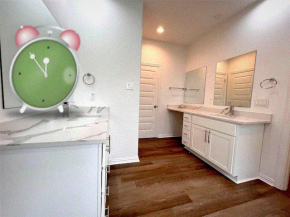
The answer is 11:53
